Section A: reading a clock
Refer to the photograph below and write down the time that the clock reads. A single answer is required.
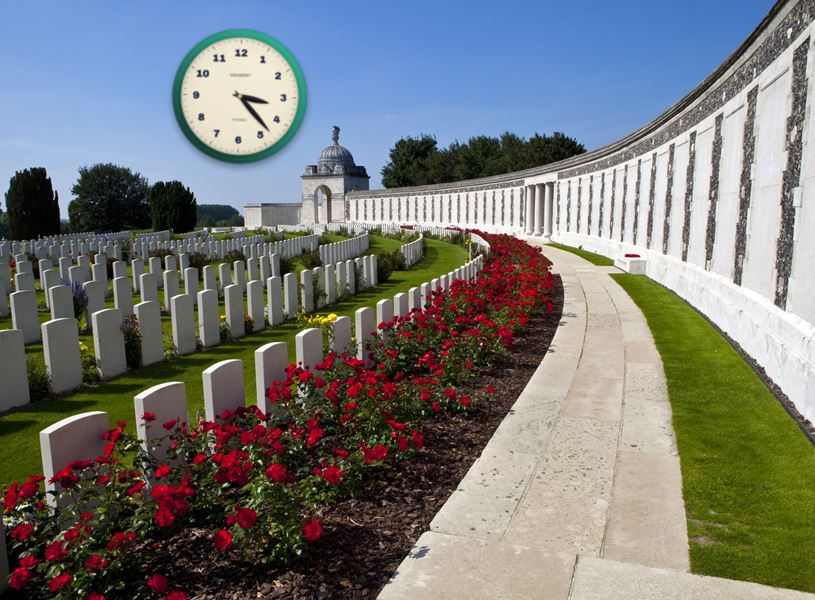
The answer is 3:23
